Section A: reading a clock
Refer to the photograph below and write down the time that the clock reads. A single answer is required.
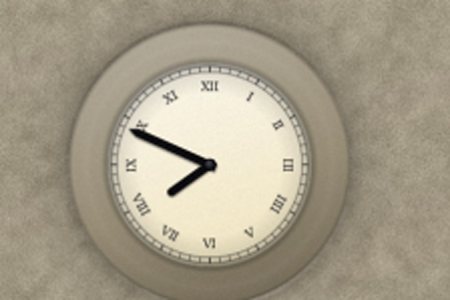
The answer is 7:49
